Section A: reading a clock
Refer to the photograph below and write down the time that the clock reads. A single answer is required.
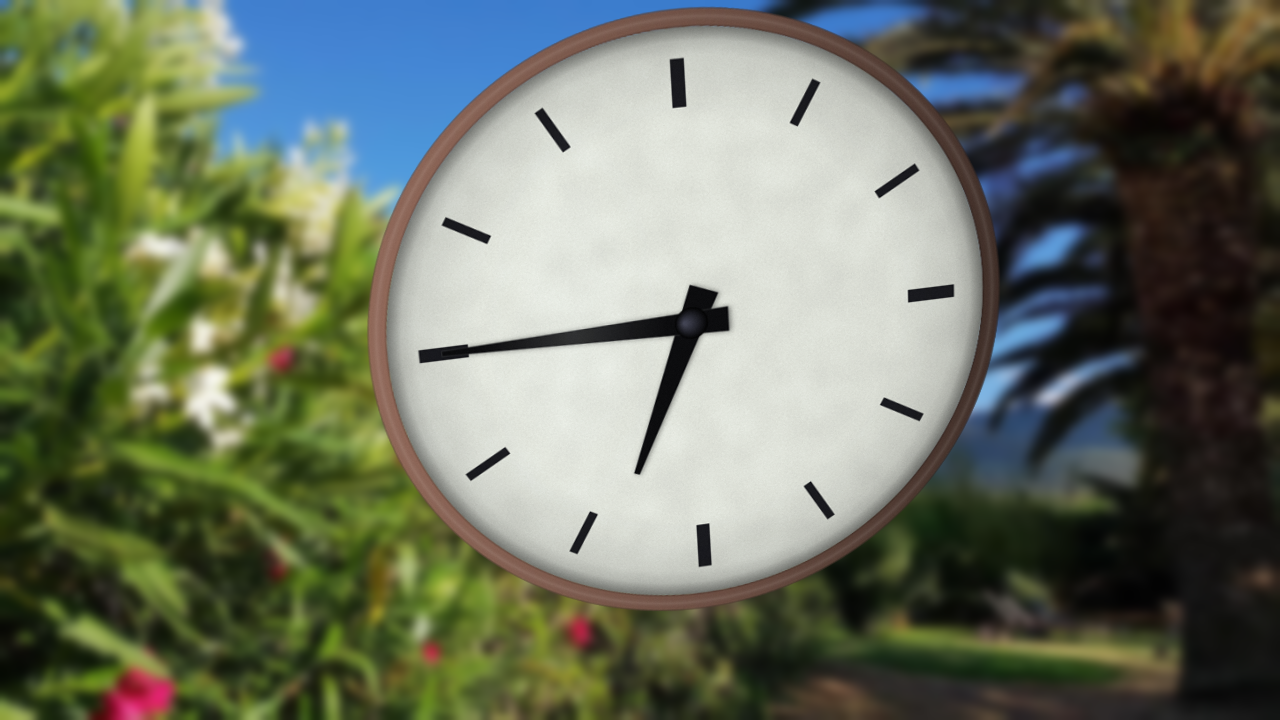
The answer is 6:45
